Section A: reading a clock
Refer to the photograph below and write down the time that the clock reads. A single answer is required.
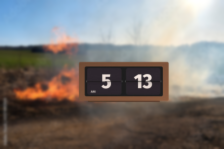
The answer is 5:13
